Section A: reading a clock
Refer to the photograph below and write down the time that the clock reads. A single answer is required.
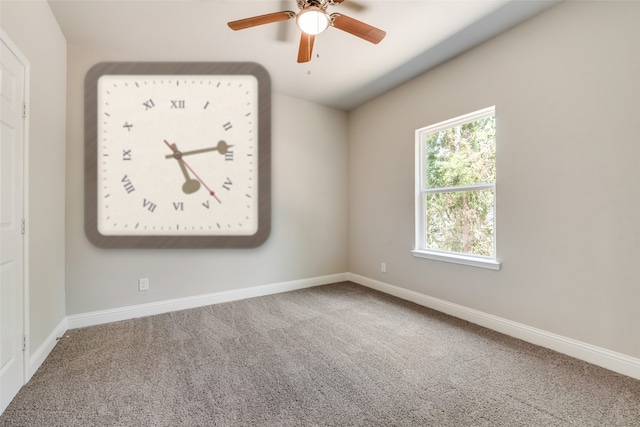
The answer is 5:13:23
